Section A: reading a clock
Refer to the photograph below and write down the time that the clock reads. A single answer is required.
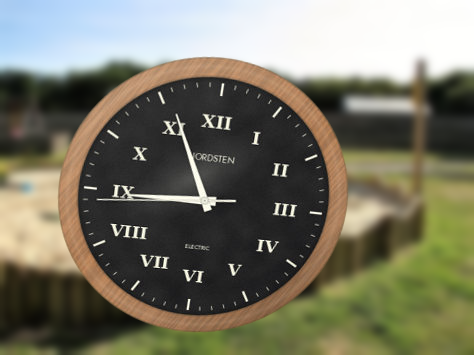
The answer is 8:55:44
